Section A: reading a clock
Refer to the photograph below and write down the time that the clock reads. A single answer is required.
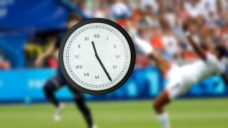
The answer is 11:25
